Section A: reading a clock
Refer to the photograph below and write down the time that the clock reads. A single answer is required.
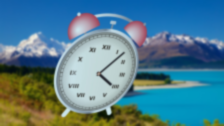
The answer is 4:07
